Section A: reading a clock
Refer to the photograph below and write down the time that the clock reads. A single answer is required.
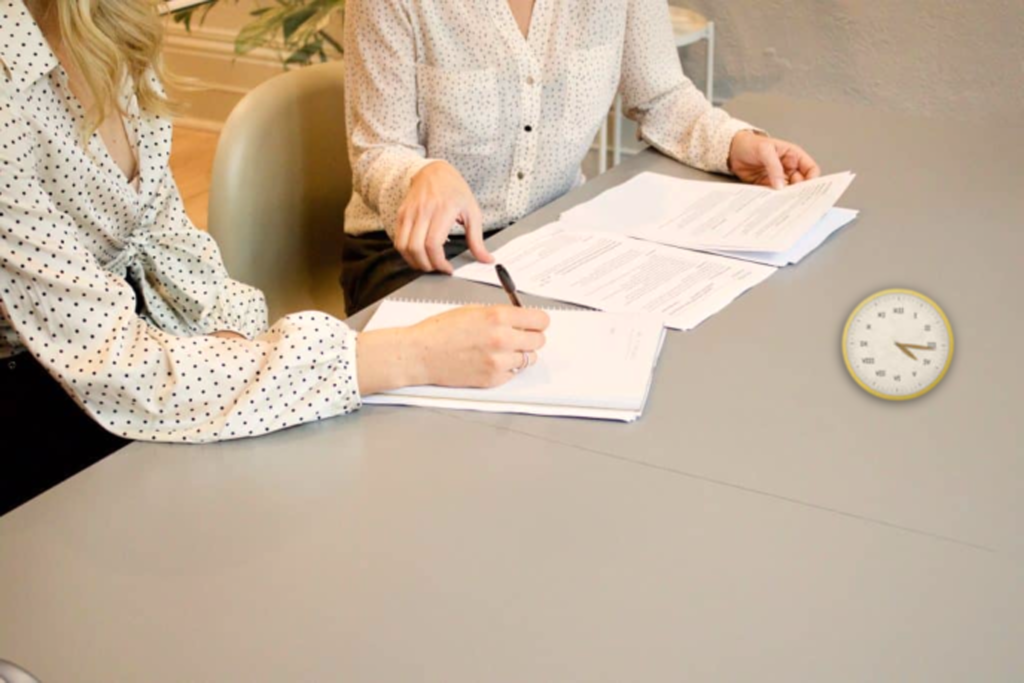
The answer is 4:16
